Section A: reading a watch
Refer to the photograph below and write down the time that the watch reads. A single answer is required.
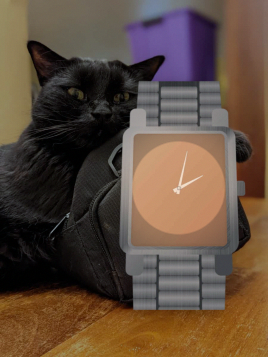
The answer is 2:02
